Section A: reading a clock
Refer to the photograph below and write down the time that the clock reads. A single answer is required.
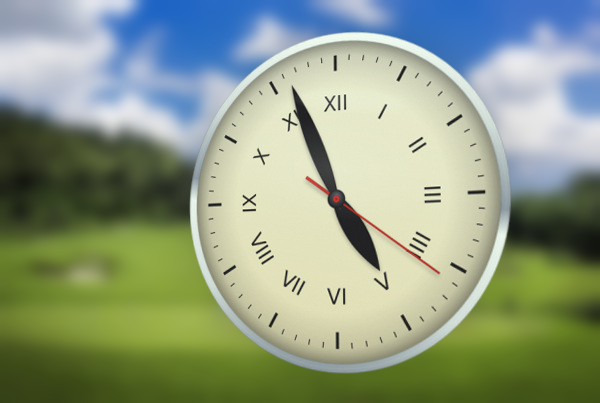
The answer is 4:56:21
